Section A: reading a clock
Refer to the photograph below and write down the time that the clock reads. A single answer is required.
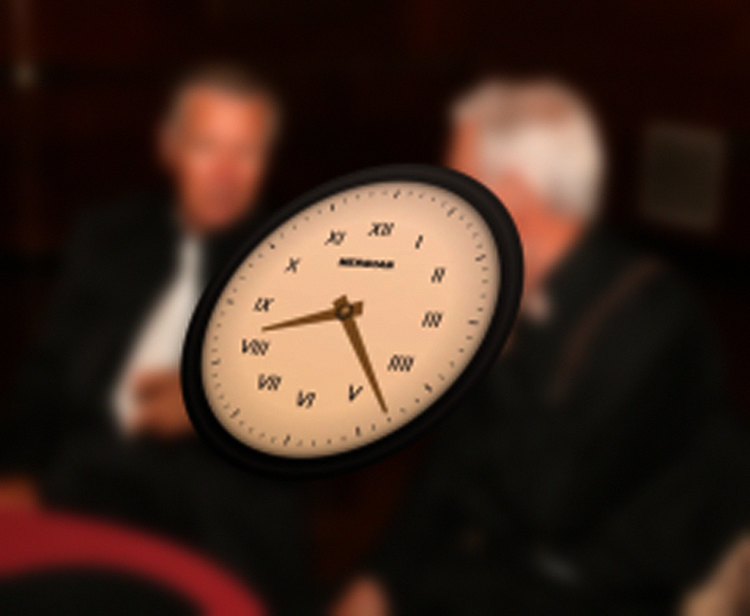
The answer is 8:23
